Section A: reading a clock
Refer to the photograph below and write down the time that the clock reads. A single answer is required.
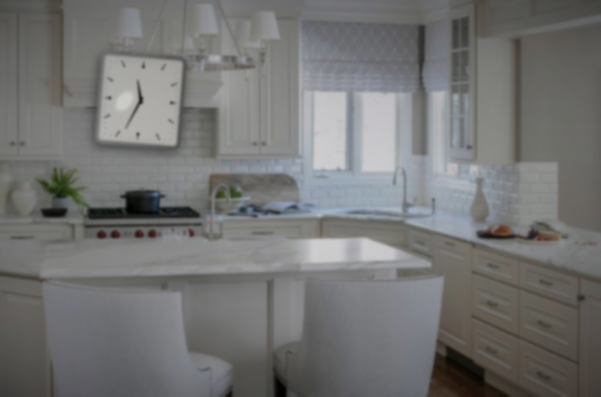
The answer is 11:34
